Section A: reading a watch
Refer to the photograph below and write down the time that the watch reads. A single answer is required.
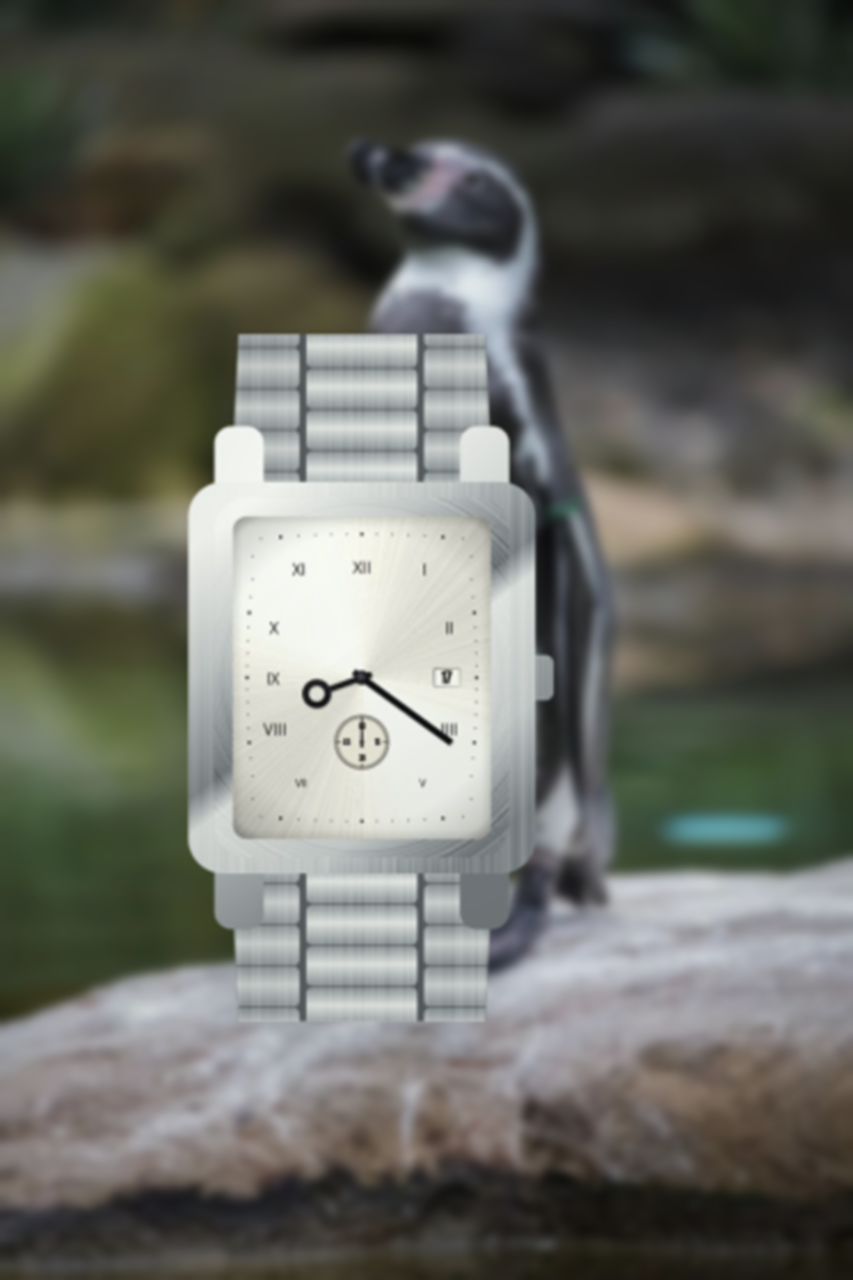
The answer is 8:21
